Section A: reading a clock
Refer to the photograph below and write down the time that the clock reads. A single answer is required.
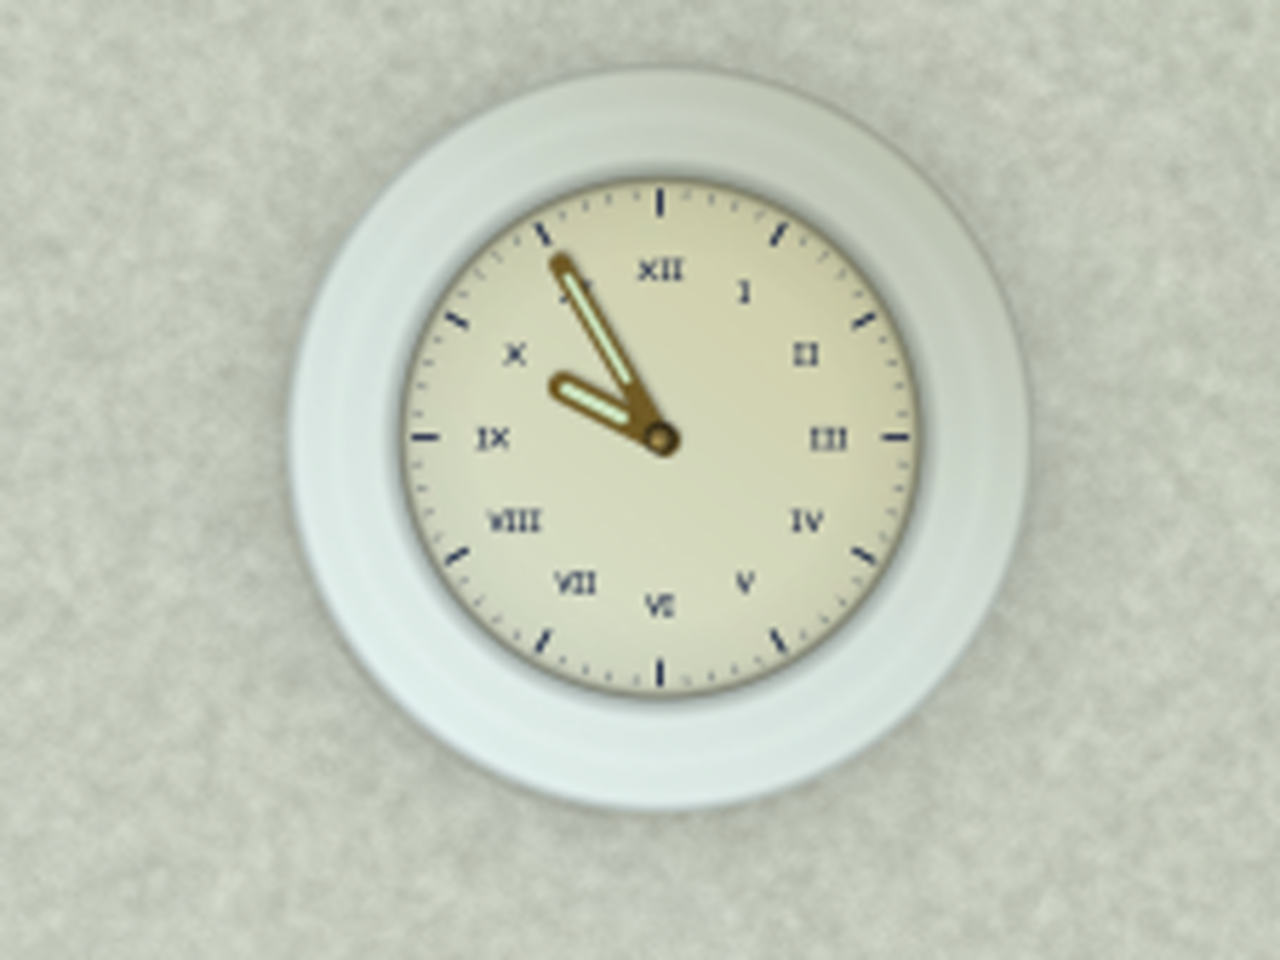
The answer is 9:55
